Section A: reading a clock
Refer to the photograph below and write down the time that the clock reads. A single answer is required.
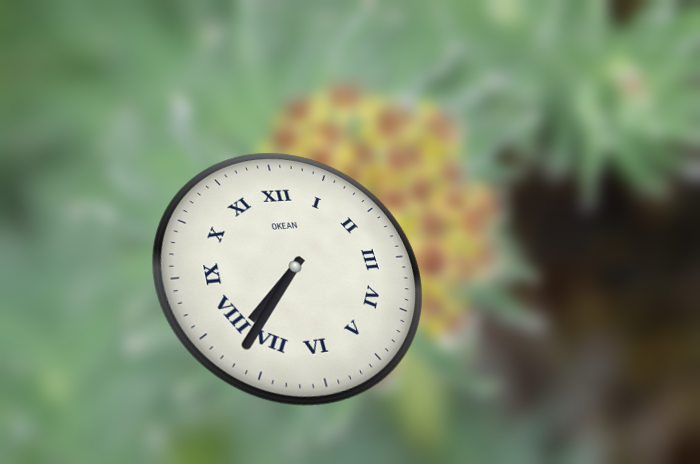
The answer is 7:37
